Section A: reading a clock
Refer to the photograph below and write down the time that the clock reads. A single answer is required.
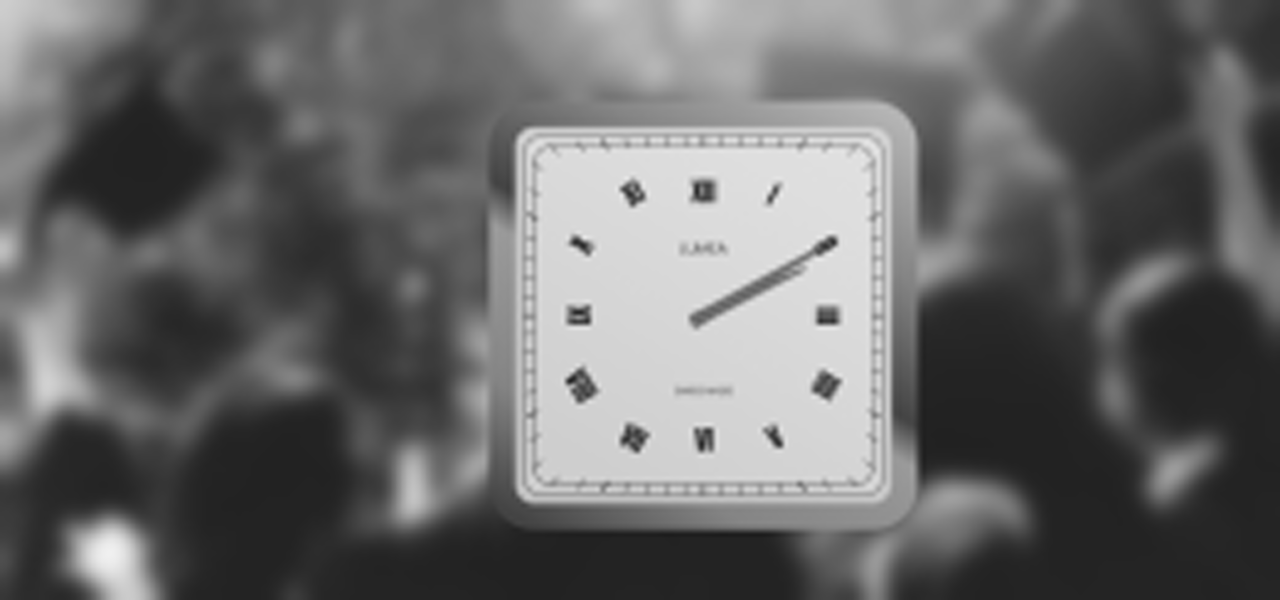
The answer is 2:10
